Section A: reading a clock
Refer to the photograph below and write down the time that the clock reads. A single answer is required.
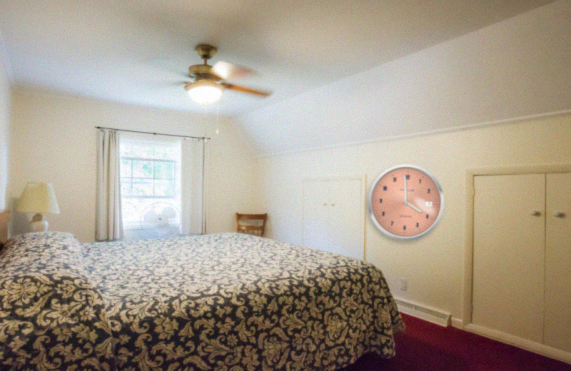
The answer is 3:59
